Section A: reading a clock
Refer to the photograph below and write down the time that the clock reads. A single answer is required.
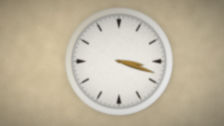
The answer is 3:18
